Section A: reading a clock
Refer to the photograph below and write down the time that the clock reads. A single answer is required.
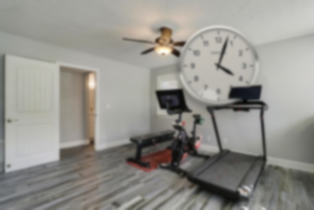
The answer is 4:03
